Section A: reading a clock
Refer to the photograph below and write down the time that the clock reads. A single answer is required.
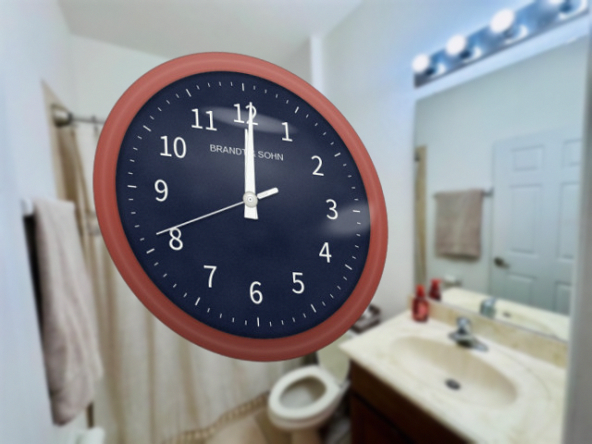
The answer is 12:00:41
